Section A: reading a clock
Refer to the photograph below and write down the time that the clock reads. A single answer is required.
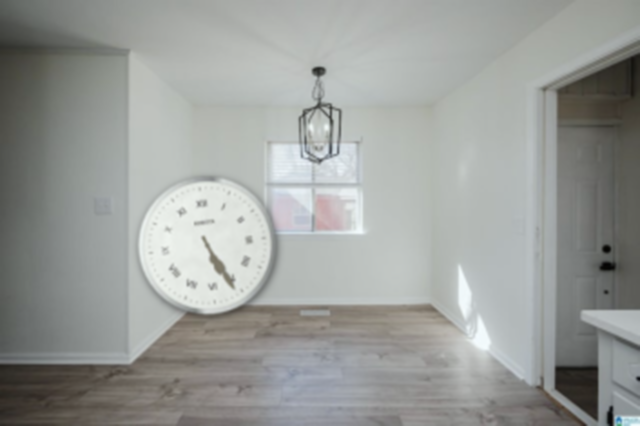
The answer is 5:26
